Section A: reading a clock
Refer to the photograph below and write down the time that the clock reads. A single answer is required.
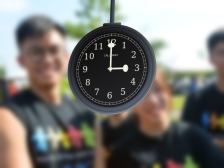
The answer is 3:00
